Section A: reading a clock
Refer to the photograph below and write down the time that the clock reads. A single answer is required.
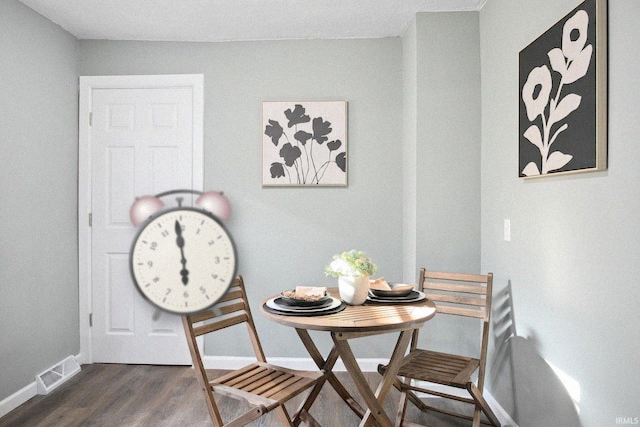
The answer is 5:59
